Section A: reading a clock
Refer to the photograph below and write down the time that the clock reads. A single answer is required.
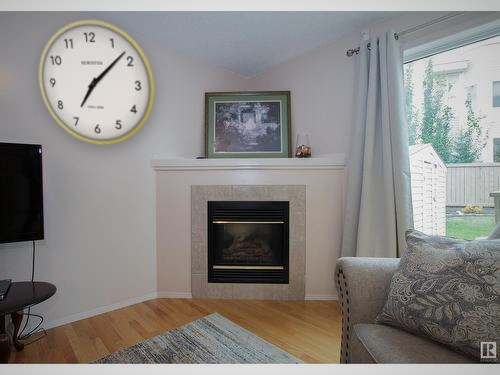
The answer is 7:08
